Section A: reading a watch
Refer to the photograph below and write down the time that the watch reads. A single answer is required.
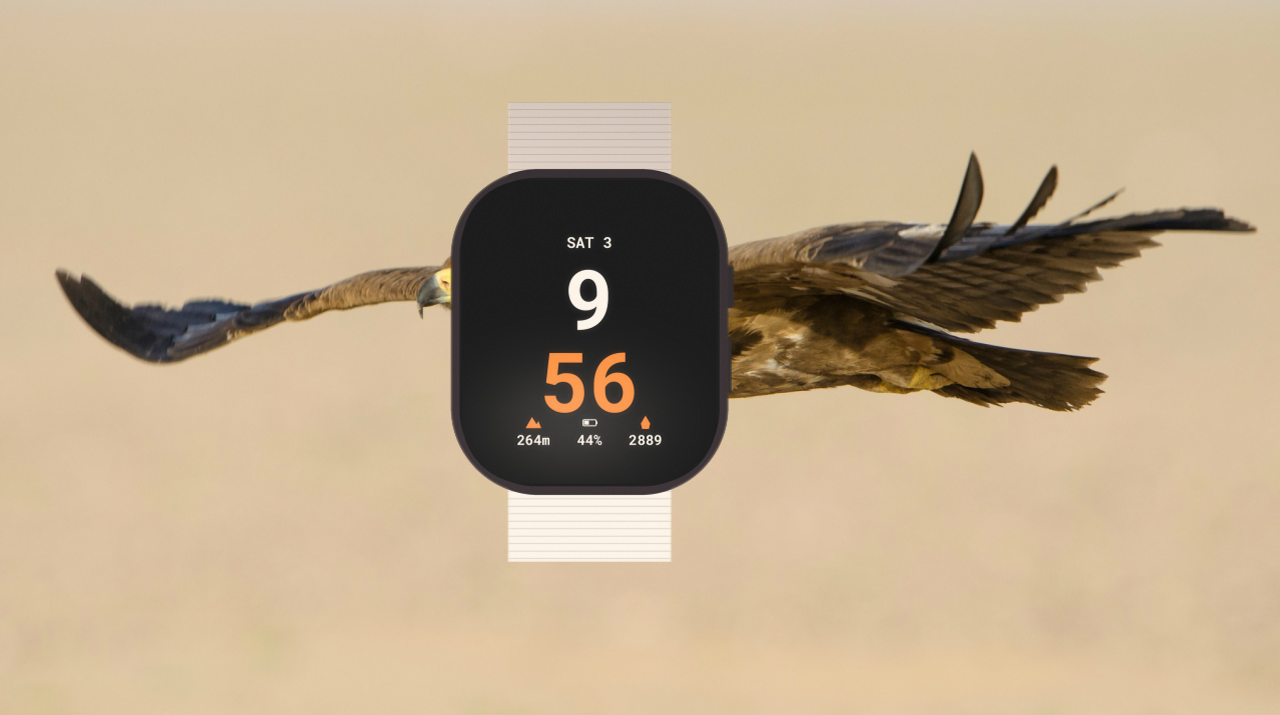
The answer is 9:56
